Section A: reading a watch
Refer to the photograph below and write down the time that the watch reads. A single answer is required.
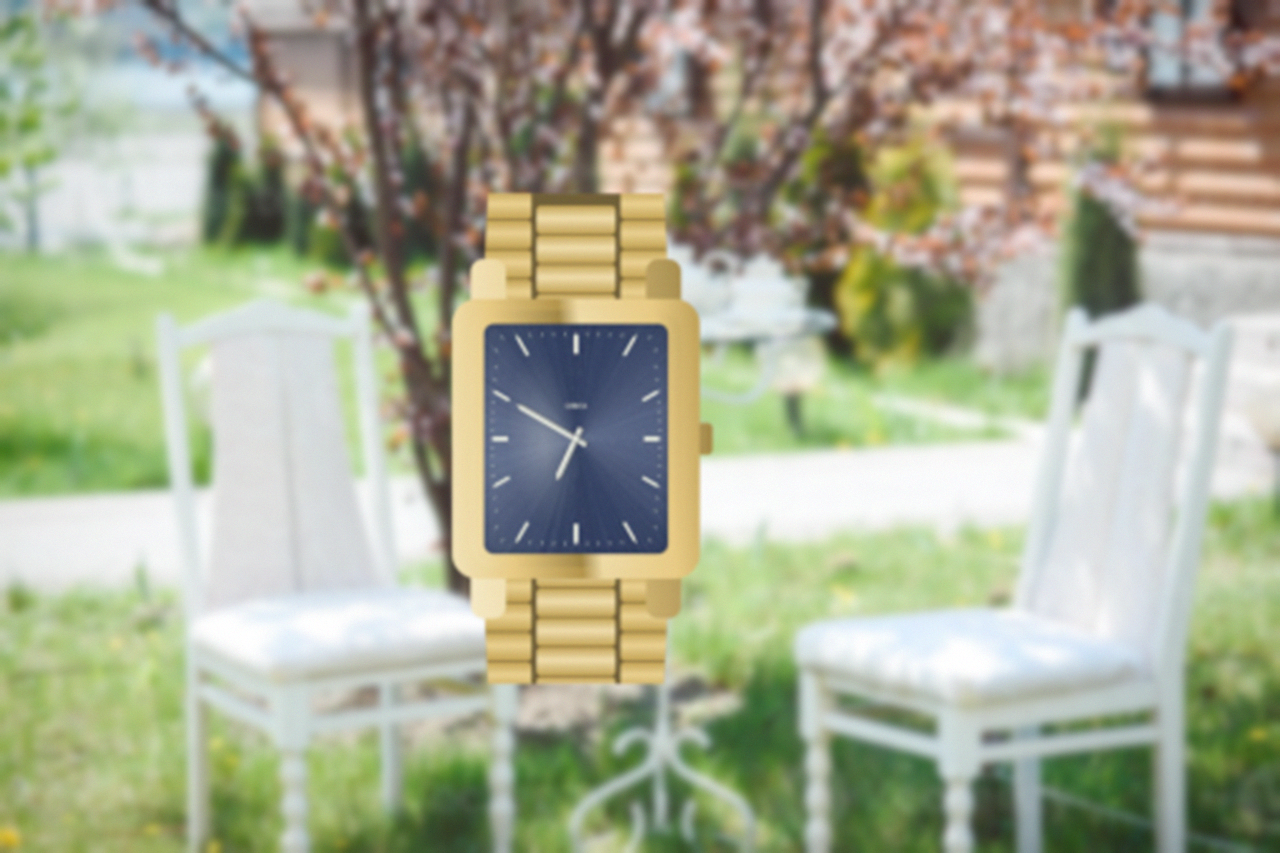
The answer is 6:50
